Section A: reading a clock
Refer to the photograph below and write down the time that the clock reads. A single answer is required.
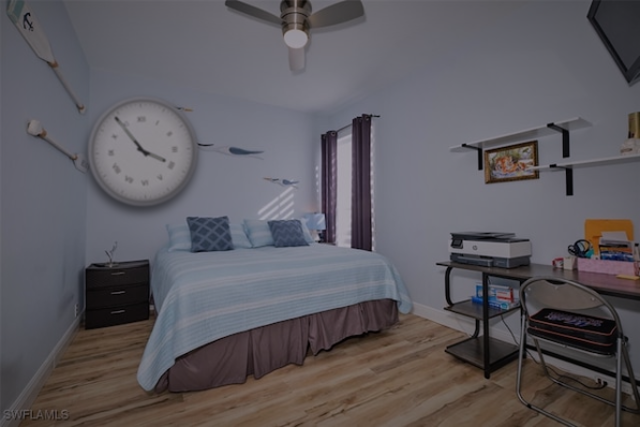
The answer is 3:54
